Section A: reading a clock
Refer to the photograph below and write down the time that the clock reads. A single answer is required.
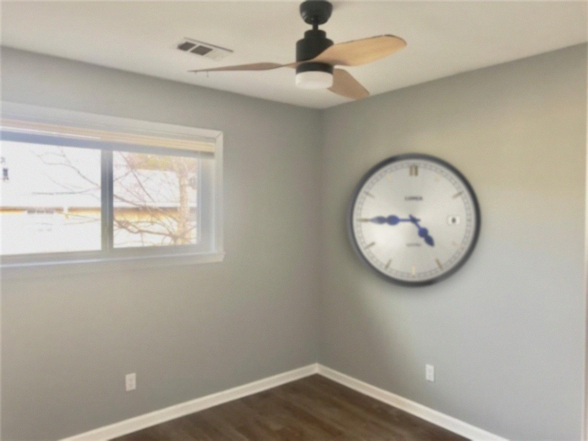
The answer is 4:45
